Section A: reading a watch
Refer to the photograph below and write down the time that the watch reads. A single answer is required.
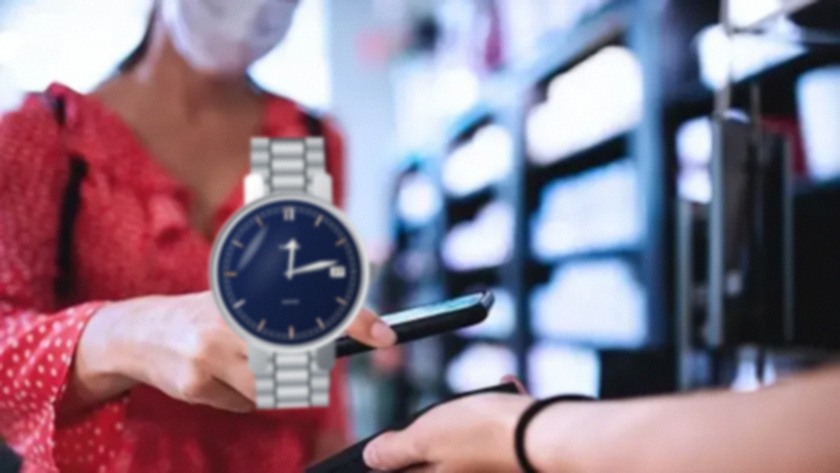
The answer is 12:13
